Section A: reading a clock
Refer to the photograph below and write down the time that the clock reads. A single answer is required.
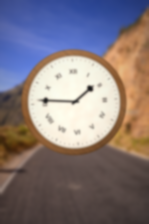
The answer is 1:46
